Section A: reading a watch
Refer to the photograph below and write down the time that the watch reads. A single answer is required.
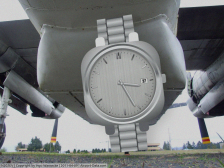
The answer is 3:26
